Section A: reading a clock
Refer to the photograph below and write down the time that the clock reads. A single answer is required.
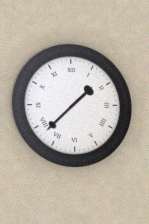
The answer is 1:38
